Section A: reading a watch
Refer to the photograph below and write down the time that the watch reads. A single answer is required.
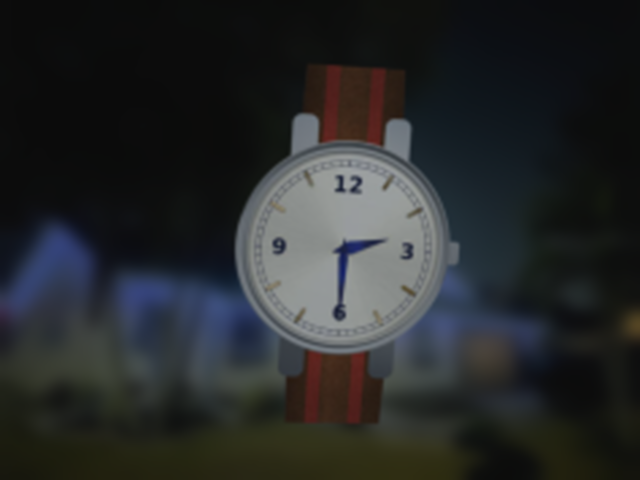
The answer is 2:30
